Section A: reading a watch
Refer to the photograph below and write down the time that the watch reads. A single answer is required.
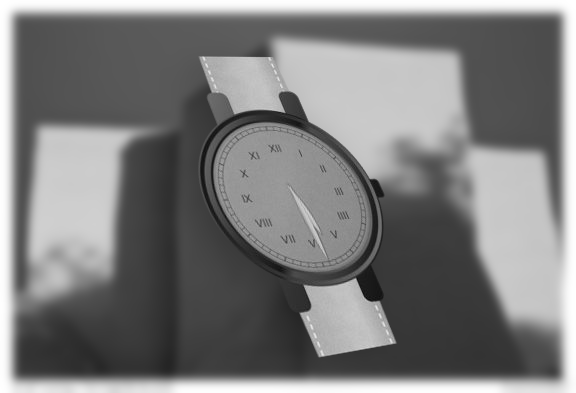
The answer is 5:29
